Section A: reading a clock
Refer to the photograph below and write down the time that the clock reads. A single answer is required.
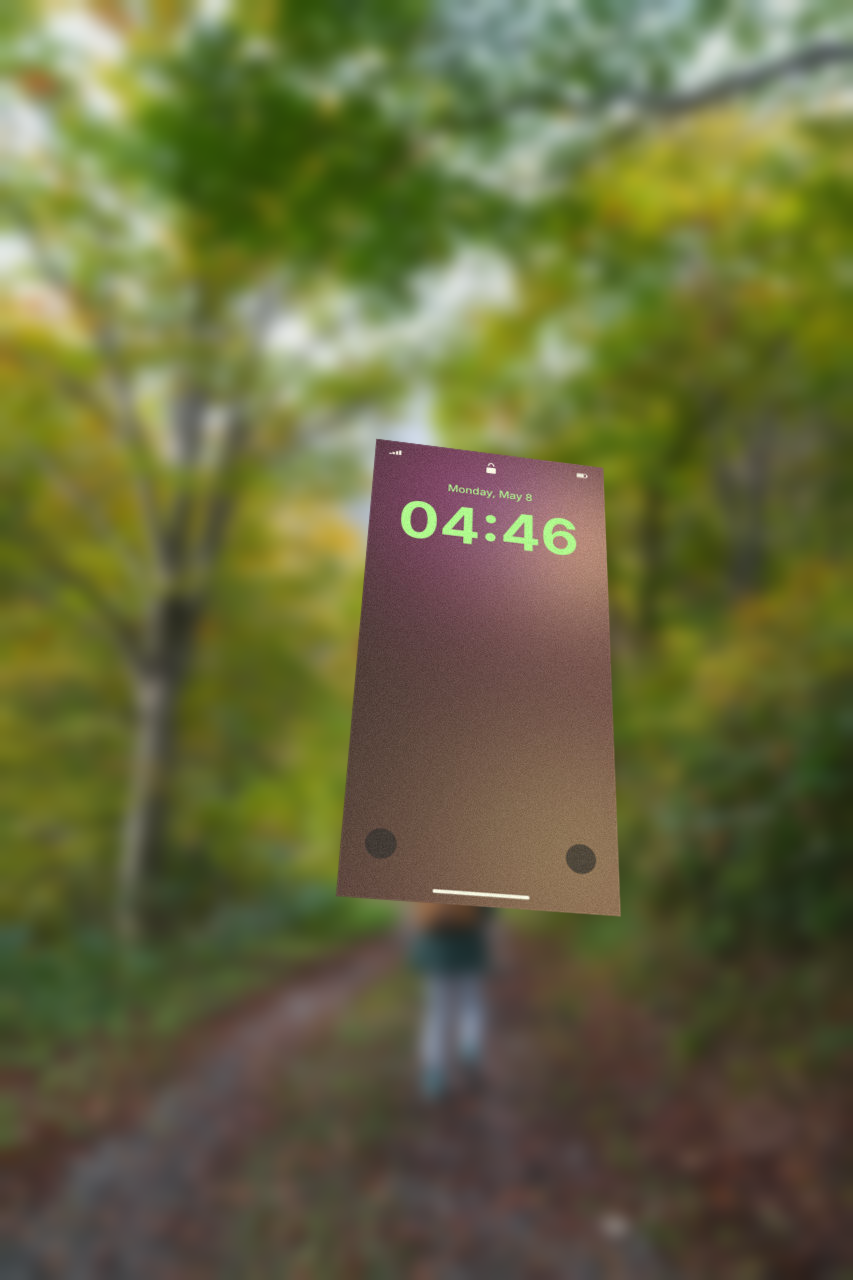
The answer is 4:46
